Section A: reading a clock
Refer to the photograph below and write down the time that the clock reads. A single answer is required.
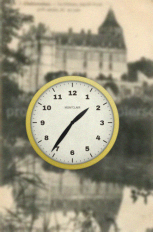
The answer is 1:36
